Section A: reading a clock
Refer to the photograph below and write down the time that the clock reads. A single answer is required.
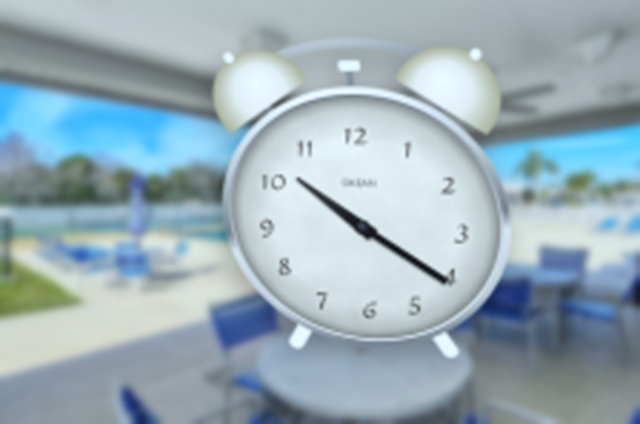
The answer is 10:21
